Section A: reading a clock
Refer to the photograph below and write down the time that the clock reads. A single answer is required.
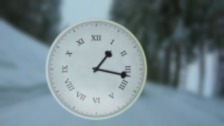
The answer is 1:17
